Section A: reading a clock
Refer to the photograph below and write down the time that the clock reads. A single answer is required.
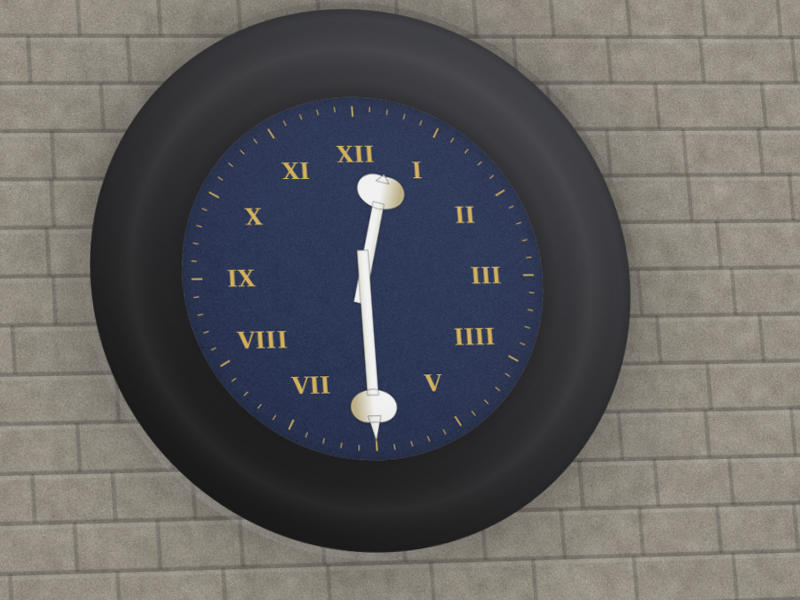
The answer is 12:30
